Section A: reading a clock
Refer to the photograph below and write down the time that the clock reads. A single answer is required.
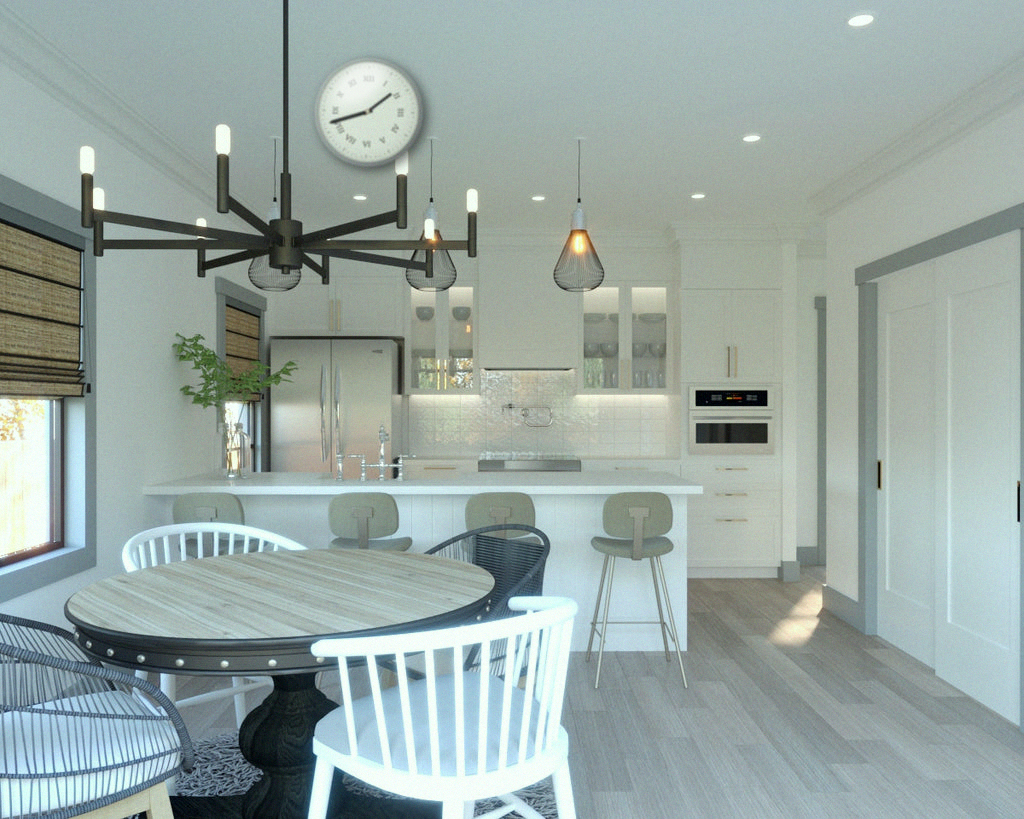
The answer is 1:42
